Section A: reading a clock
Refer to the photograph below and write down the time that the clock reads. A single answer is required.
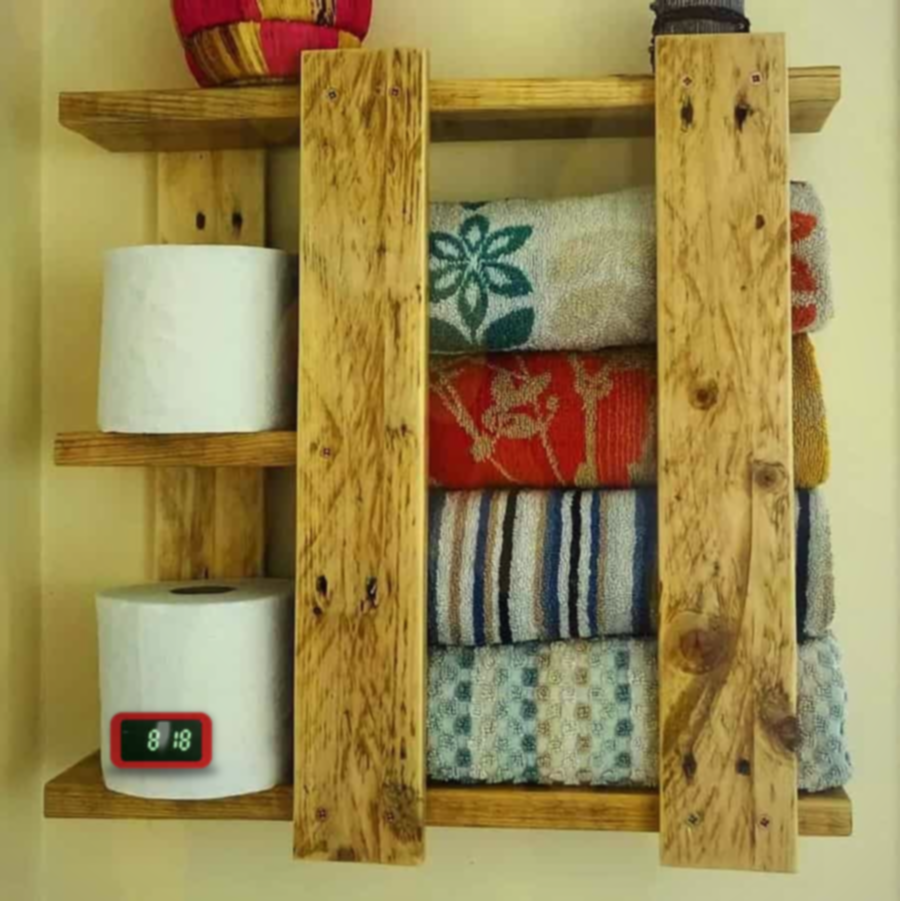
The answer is 8:18
